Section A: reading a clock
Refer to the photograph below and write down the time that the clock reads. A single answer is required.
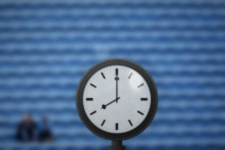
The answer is 8:00
